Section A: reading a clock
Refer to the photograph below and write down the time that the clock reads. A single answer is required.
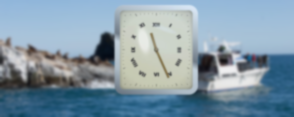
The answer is 11:26
